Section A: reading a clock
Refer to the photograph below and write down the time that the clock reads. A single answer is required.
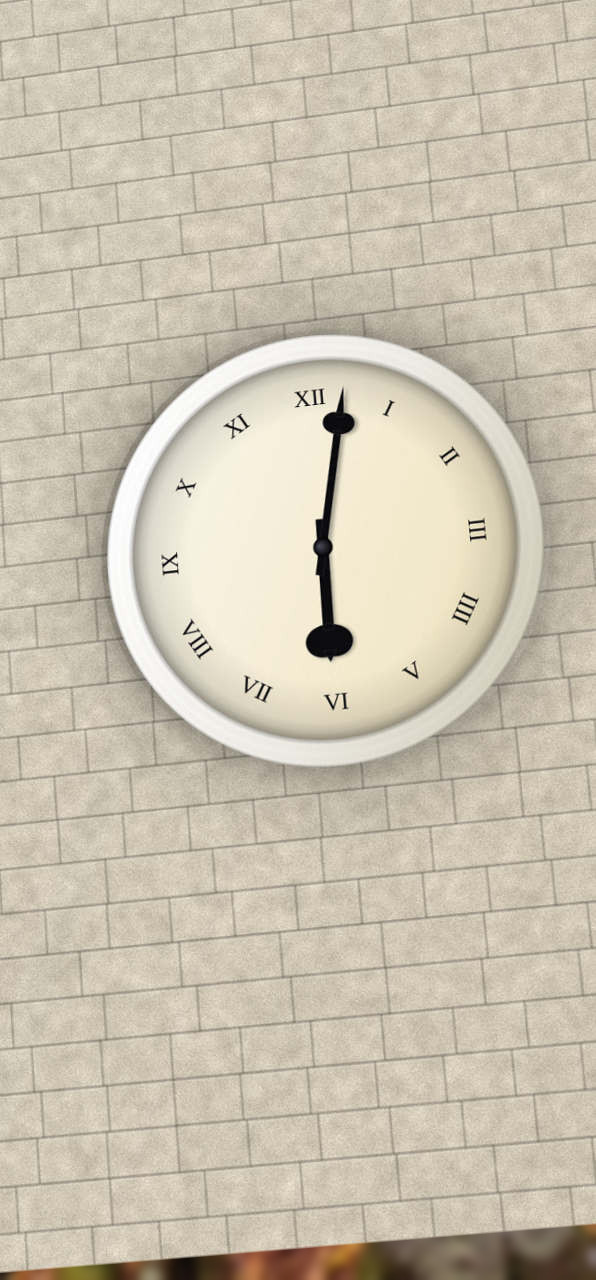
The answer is 6:02
